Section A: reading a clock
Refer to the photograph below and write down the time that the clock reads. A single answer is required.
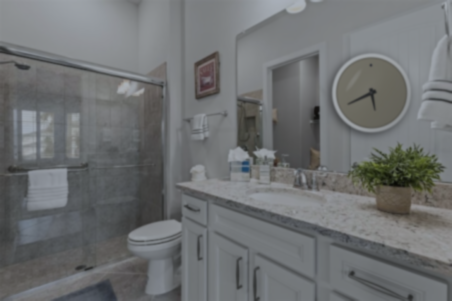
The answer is 5:41
